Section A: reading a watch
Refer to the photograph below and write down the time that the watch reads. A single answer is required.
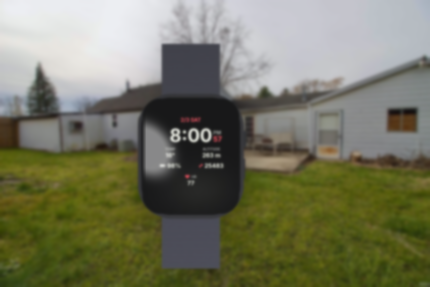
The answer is 8:00
